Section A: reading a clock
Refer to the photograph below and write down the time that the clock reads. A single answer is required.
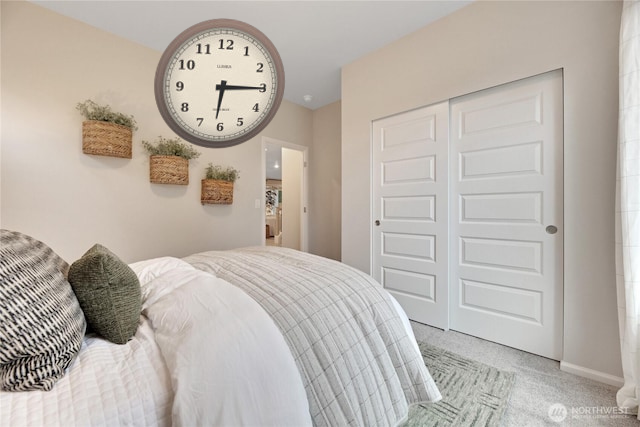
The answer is 6:15
